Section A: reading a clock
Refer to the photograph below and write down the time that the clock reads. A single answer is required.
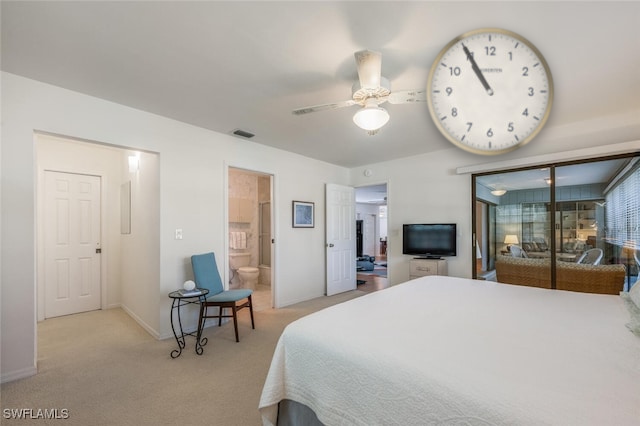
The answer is 10:55
